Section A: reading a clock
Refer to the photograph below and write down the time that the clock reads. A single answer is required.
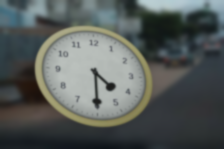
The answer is 4:30
